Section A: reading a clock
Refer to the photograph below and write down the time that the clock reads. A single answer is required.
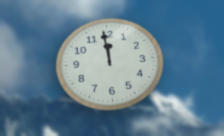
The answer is 11:59
